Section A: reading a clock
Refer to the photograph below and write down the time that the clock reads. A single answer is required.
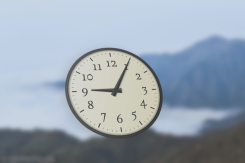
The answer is 9:05
